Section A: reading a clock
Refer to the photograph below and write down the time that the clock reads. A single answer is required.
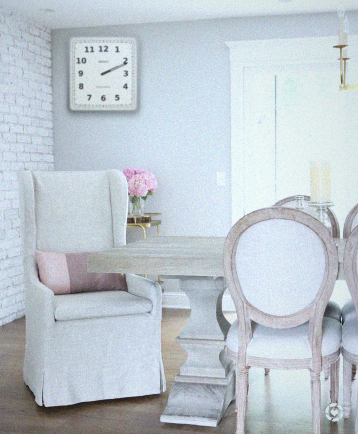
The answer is 2:11
